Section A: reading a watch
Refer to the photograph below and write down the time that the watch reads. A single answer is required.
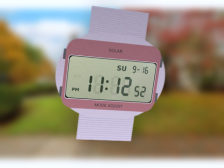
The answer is 11:12:52
